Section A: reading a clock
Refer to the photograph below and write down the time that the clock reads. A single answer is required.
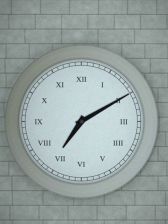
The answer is 7:10
